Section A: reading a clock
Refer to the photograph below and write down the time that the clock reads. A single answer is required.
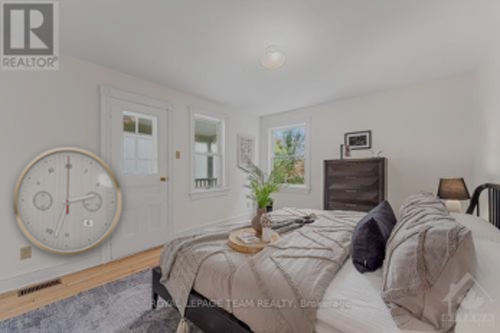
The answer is 2:33
